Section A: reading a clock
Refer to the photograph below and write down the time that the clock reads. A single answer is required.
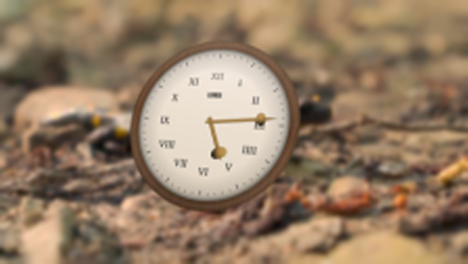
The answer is 5:14
